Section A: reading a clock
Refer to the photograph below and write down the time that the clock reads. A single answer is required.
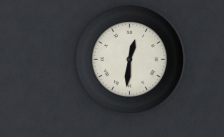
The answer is 12:31
